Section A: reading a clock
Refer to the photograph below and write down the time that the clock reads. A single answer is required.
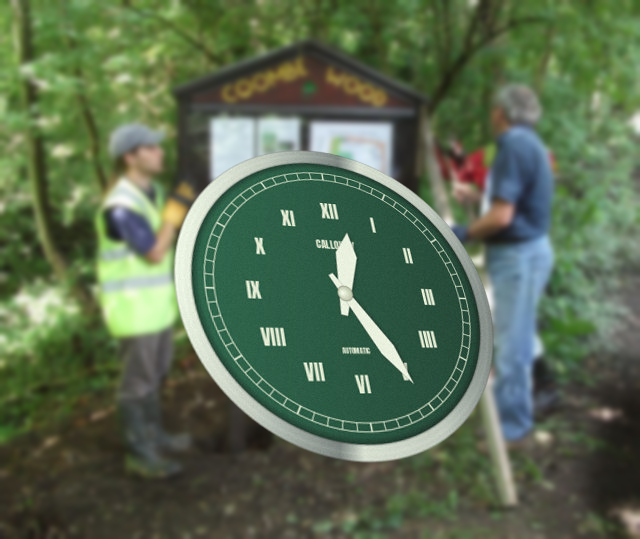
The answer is 12:25
